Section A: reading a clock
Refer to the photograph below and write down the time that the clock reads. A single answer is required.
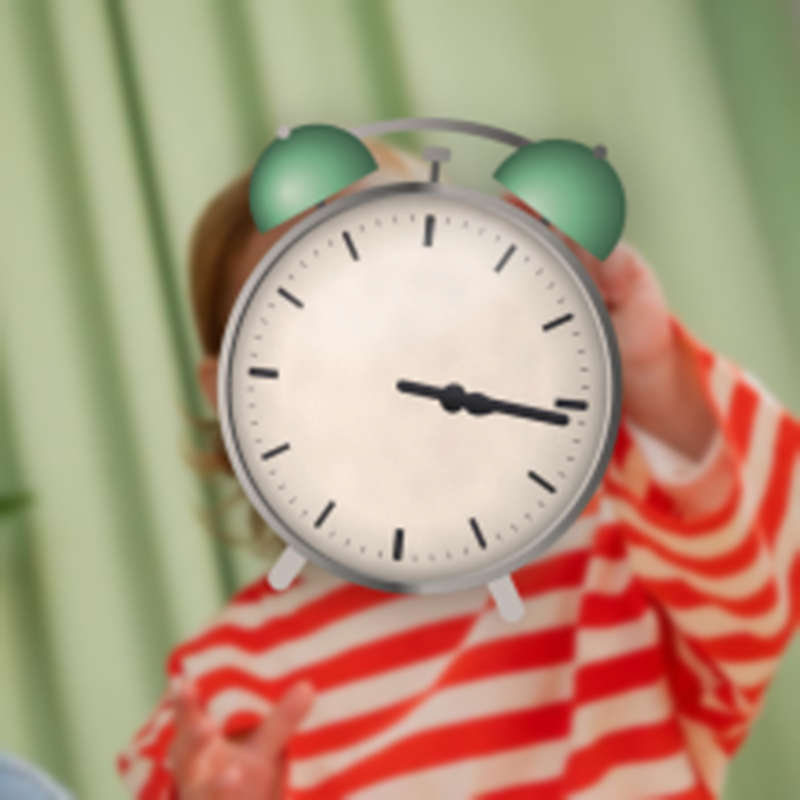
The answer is 3:16
